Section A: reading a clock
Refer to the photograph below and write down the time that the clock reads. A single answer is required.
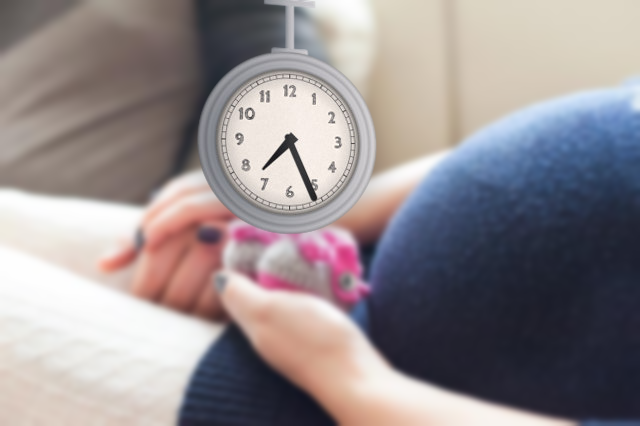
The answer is 7:26
